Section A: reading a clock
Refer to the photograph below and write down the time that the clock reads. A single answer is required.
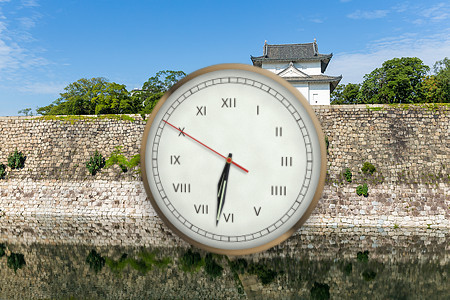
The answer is 6:31:50
